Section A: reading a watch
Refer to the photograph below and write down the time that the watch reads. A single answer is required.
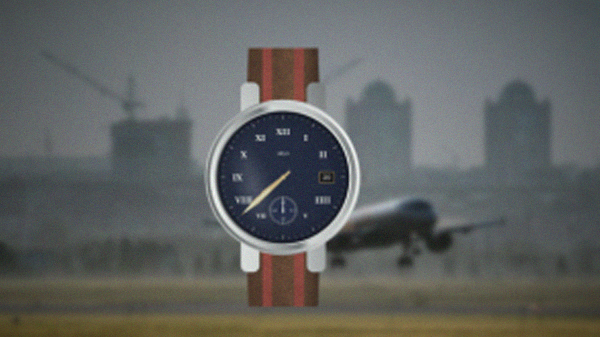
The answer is 7:38
